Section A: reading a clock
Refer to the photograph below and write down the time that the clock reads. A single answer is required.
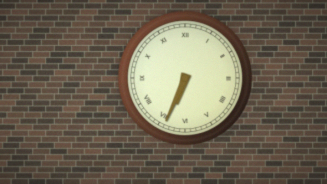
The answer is 6:34
